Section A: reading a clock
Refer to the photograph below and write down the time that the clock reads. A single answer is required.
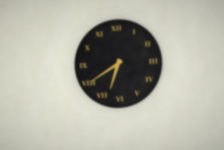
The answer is 6:40
